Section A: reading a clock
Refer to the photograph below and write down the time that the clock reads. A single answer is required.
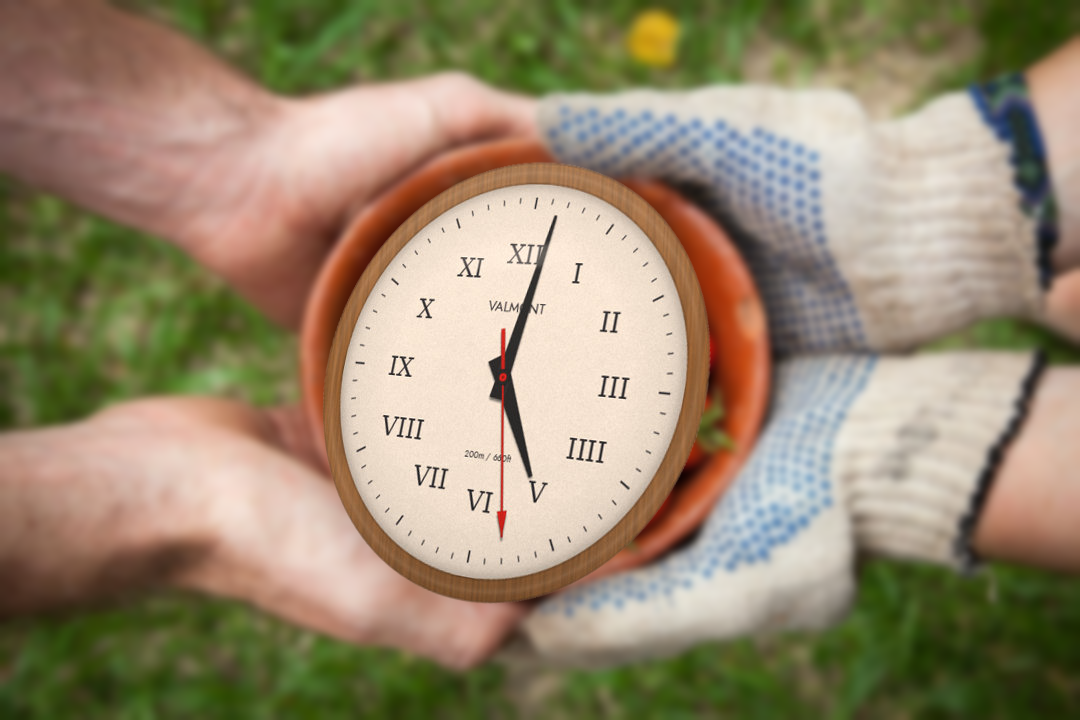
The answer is 5:01:28
